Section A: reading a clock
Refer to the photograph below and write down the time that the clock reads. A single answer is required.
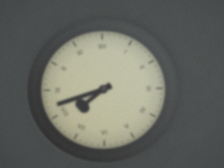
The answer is 7:42
